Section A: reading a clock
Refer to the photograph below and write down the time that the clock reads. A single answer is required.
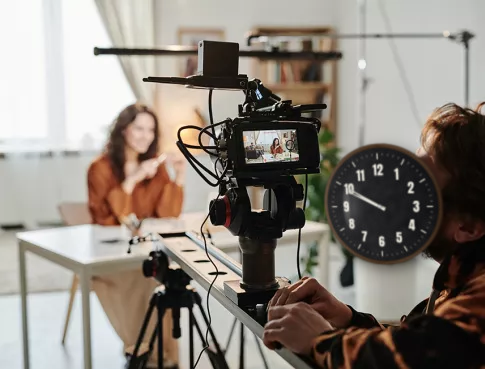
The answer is 9:50
